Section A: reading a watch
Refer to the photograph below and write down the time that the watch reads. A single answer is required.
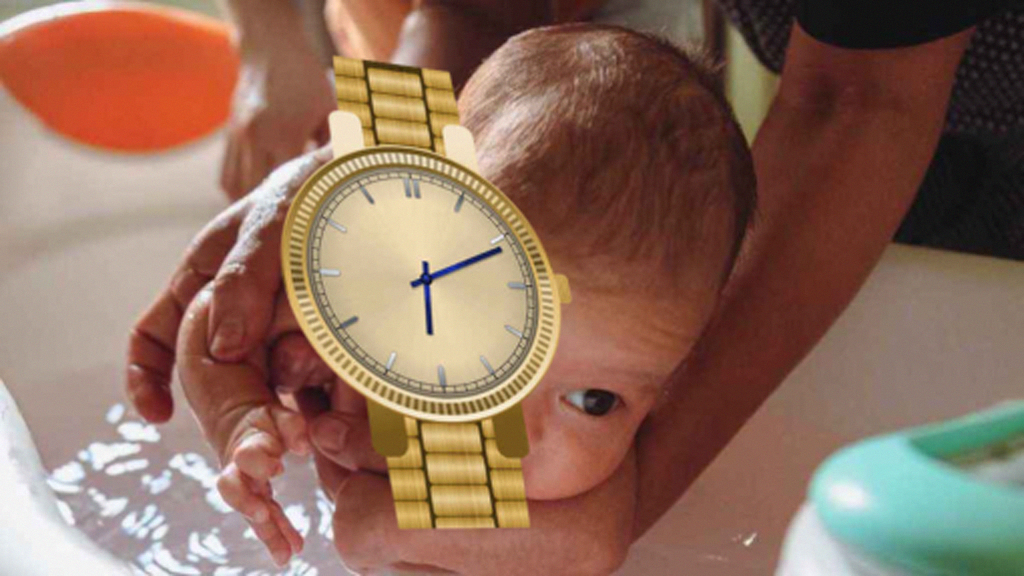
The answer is 6:11
